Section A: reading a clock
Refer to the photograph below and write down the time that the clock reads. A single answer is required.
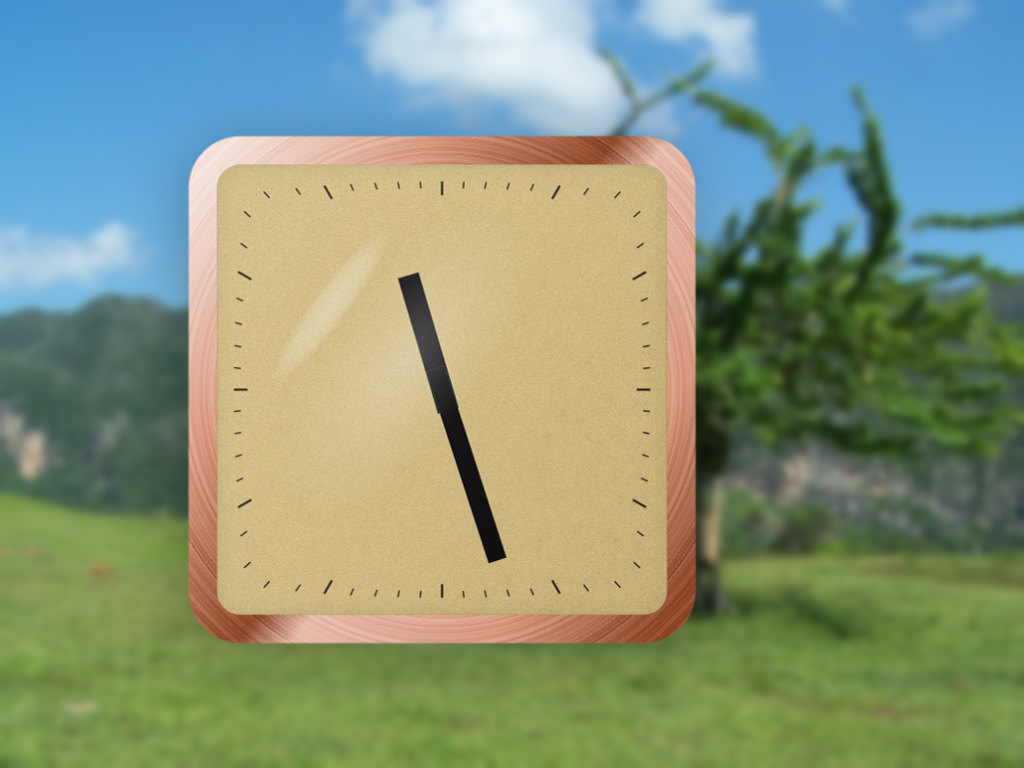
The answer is 11:27
